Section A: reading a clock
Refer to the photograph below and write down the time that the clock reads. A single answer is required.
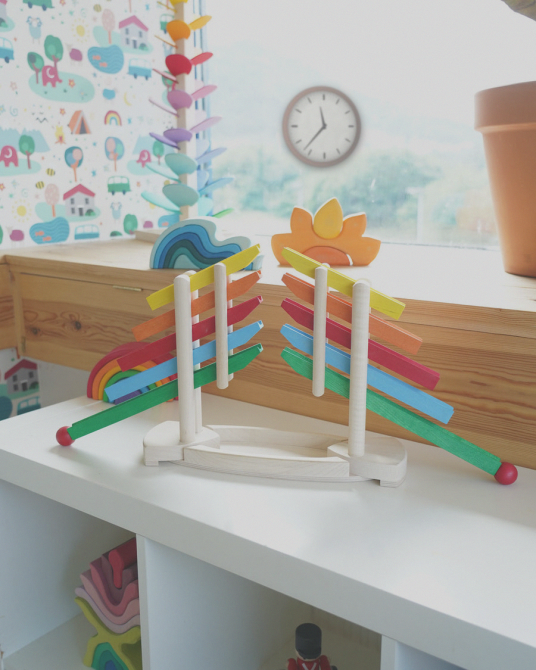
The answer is 11:37
